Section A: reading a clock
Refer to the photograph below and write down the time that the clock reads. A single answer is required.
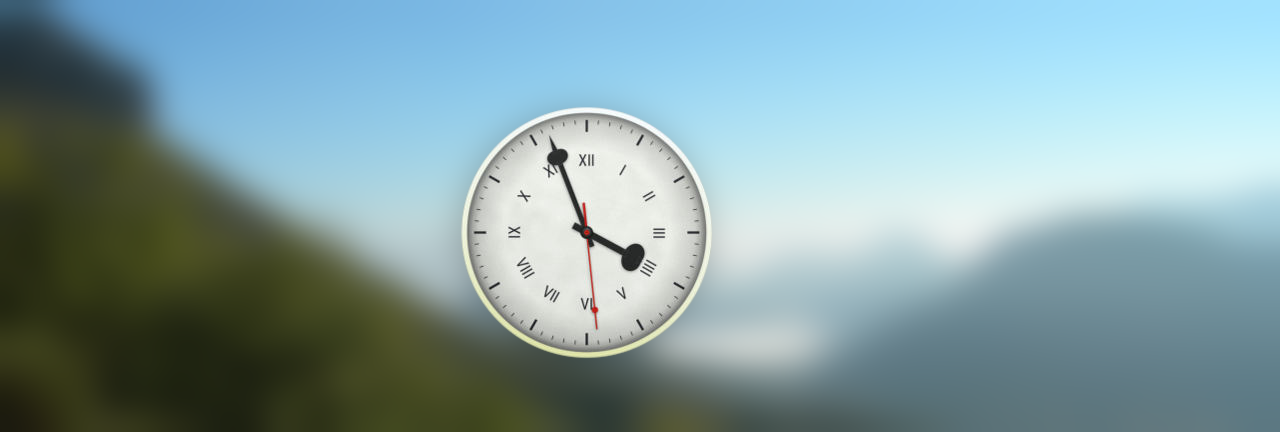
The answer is 3:56:29
